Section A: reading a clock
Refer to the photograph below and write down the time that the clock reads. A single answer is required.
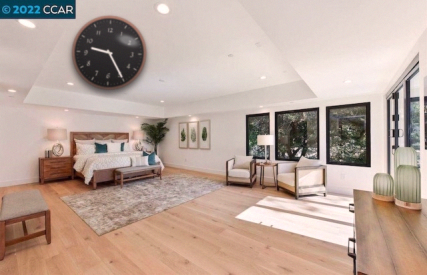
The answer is 9:25
